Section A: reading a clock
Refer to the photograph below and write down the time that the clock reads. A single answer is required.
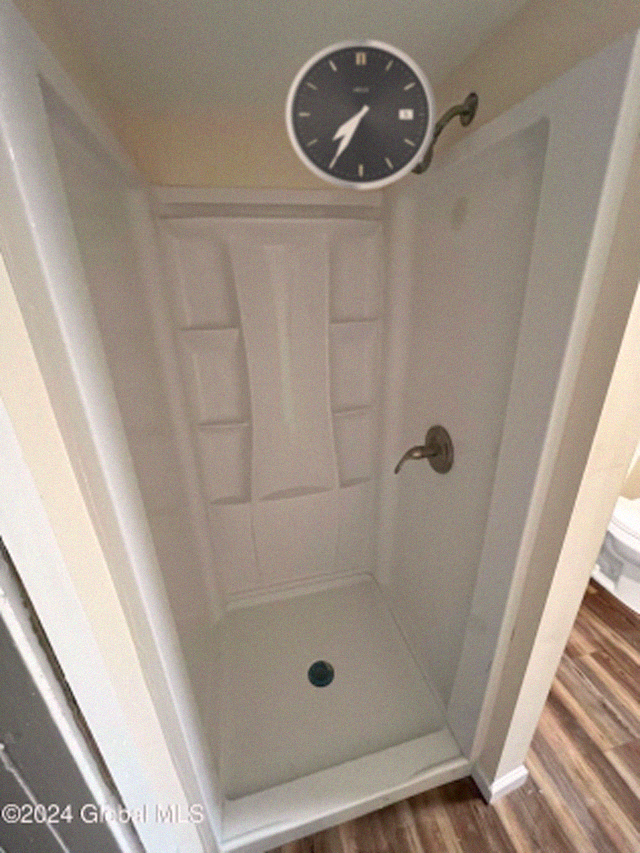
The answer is 7:35
